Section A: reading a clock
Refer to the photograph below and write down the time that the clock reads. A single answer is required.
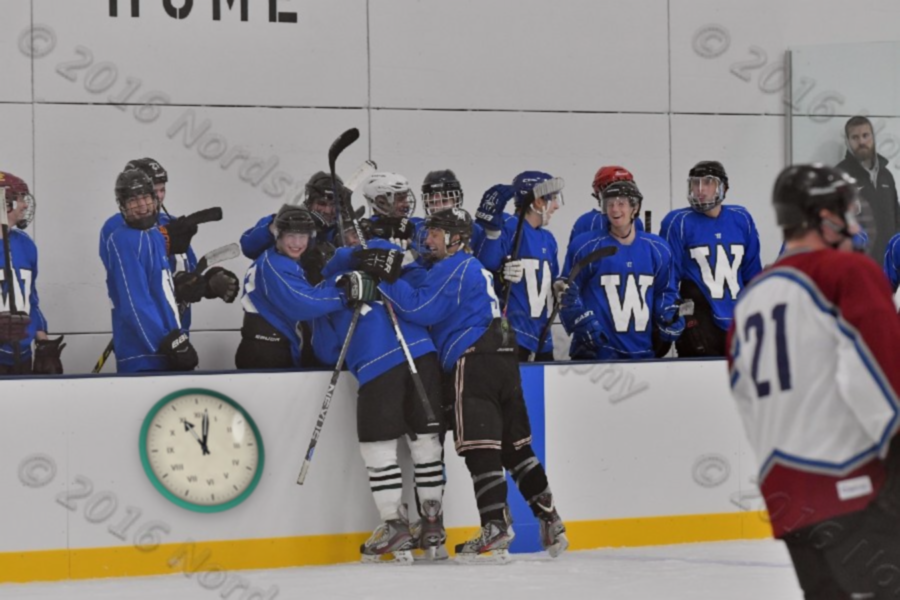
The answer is 11:02
